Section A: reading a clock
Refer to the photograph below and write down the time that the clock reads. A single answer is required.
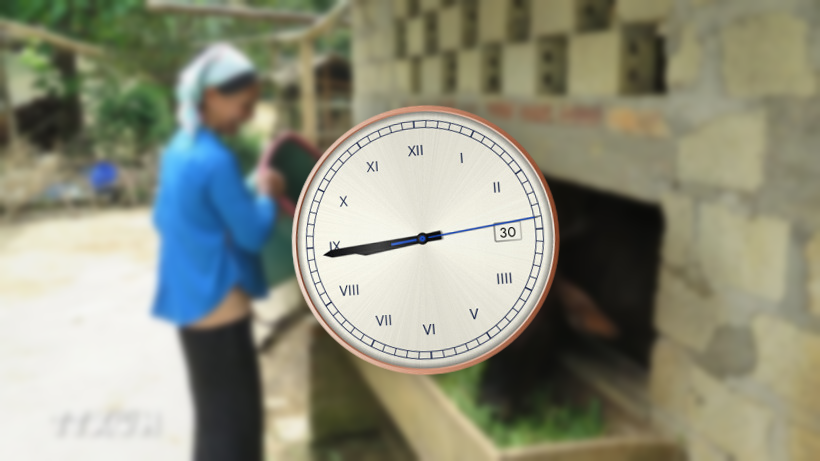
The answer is 8:44:14
